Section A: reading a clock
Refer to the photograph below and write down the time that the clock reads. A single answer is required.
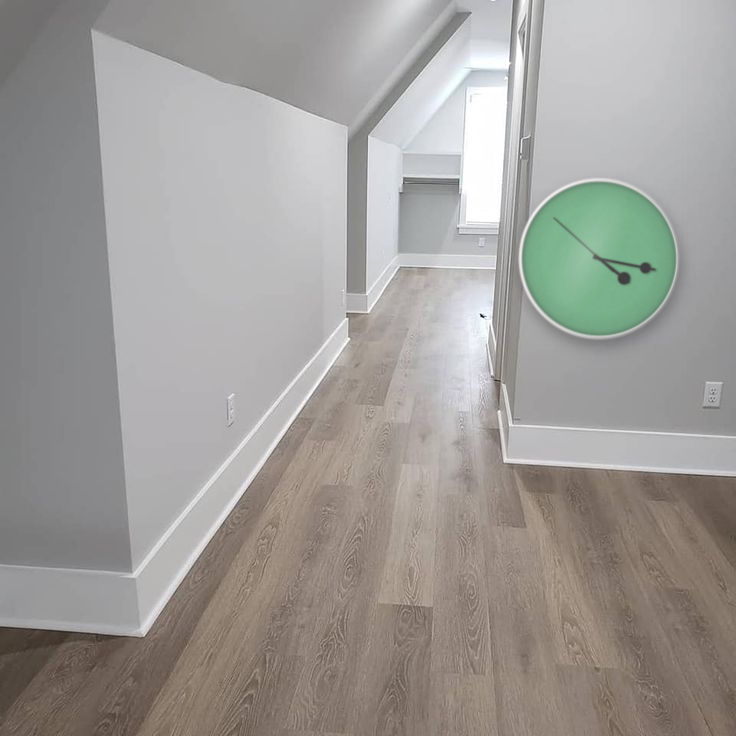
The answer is 4:16:52
